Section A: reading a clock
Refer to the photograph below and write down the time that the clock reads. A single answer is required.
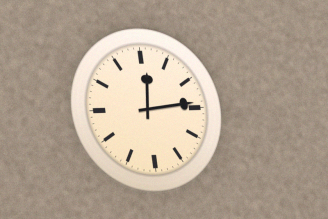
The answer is 12:14
